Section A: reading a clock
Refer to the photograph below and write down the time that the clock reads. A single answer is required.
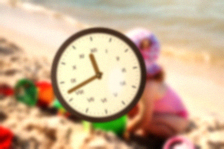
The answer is 11:42
